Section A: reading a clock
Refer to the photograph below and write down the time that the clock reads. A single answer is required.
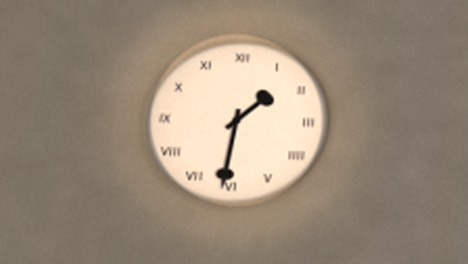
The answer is 1:31
